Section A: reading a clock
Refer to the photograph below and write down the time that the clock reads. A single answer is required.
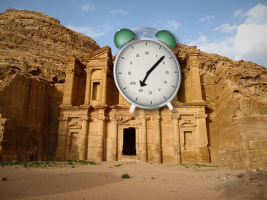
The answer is 7:08
